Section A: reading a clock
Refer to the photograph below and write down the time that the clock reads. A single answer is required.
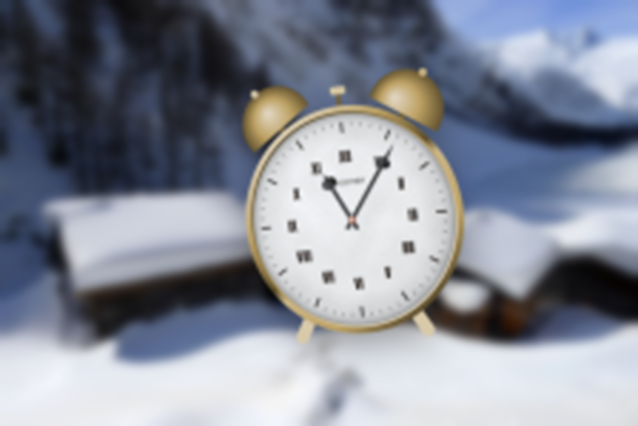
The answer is 11:06
